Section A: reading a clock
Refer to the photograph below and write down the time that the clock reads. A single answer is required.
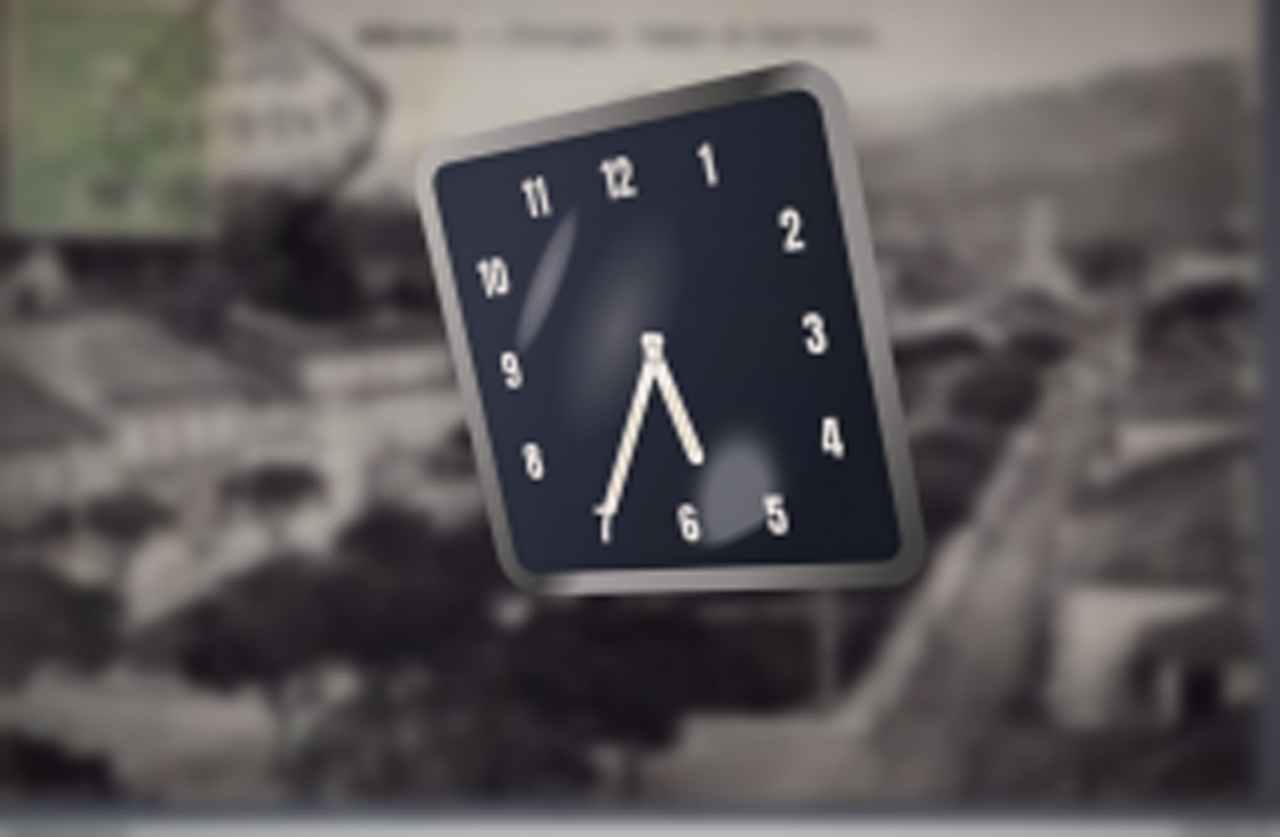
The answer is 5:35
